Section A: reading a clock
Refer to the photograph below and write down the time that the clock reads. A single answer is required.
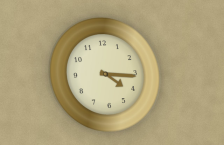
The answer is 4:16
